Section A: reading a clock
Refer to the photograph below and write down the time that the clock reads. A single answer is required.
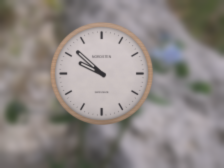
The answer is 9:52
